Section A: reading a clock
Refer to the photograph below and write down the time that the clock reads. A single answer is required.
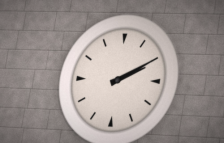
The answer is 2:10
